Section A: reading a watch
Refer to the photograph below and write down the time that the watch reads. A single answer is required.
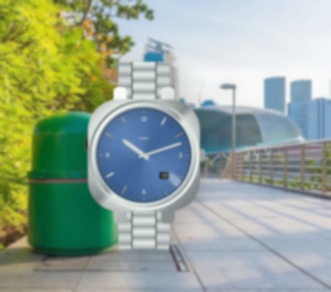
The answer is 10:12
